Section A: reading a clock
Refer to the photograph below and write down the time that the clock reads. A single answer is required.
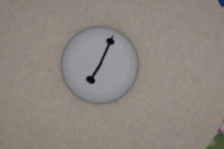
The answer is 7:04
